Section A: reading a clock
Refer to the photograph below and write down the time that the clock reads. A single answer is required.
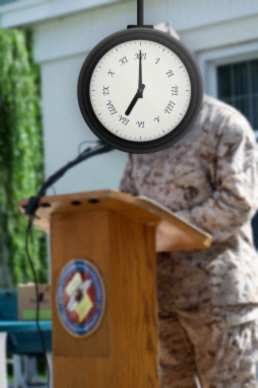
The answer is 7:00
